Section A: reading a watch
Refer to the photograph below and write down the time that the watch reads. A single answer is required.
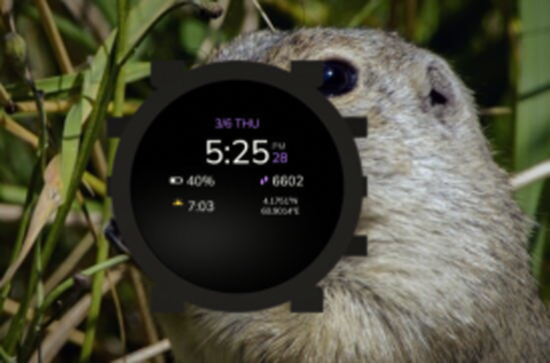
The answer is 5:25
